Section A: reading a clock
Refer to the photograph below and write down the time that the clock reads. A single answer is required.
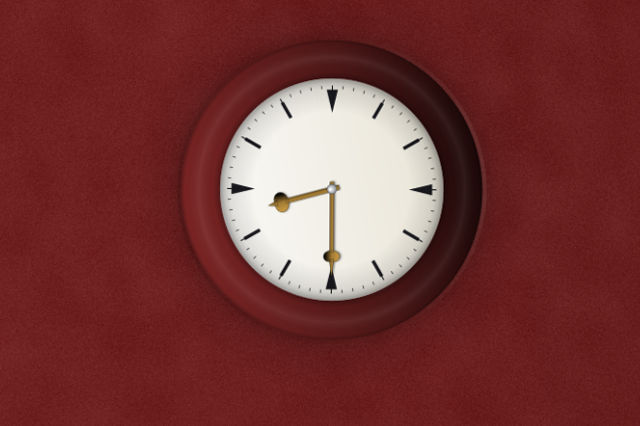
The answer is 8:30
